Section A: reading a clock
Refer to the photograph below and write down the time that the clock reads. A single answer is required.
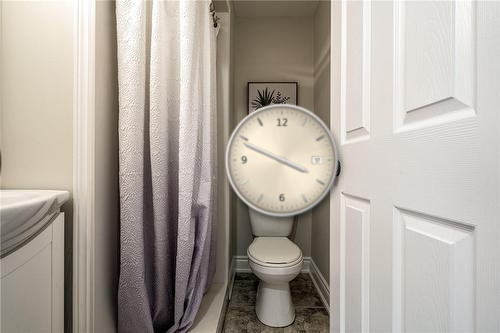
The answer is 3:49
